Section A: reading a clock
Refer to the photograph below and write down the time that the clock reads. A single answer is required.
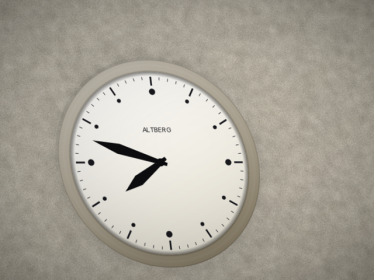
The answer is 7:48
